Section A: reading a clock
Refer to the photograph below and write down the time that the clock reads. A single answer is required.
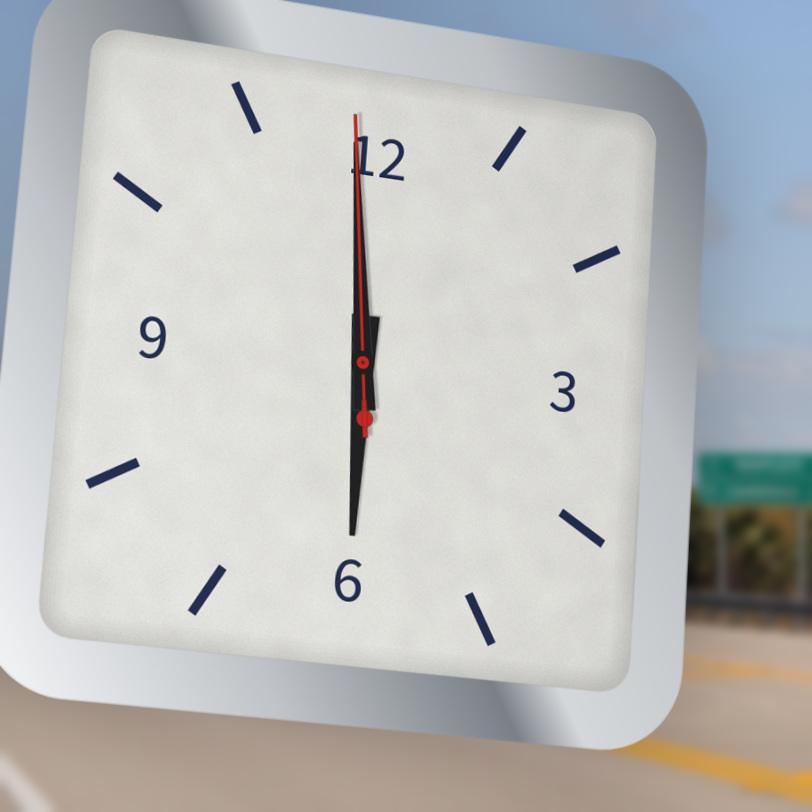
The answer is 5:58:59
